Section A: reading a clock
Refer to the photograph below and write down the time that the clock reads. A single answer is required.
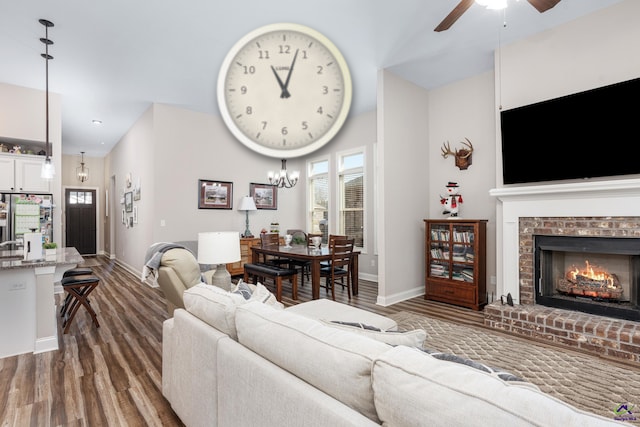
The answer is 11:03
